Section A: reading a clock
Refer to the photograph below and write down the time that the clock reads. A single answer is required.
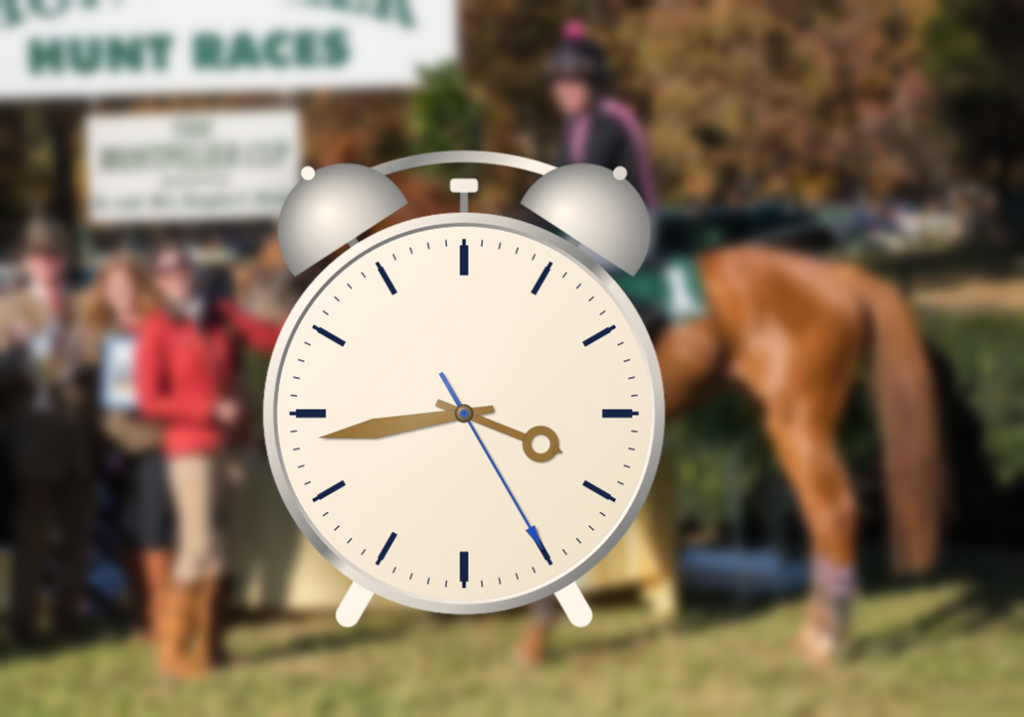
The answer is 3:43:25
